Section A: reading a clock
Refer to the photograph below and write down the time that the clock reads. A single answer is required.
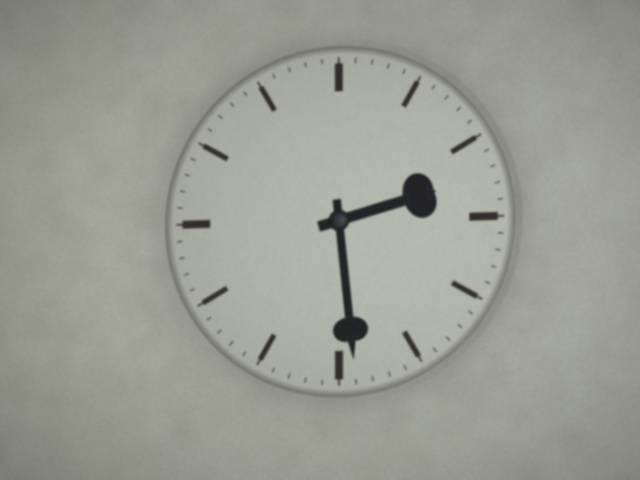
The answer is 2:29
